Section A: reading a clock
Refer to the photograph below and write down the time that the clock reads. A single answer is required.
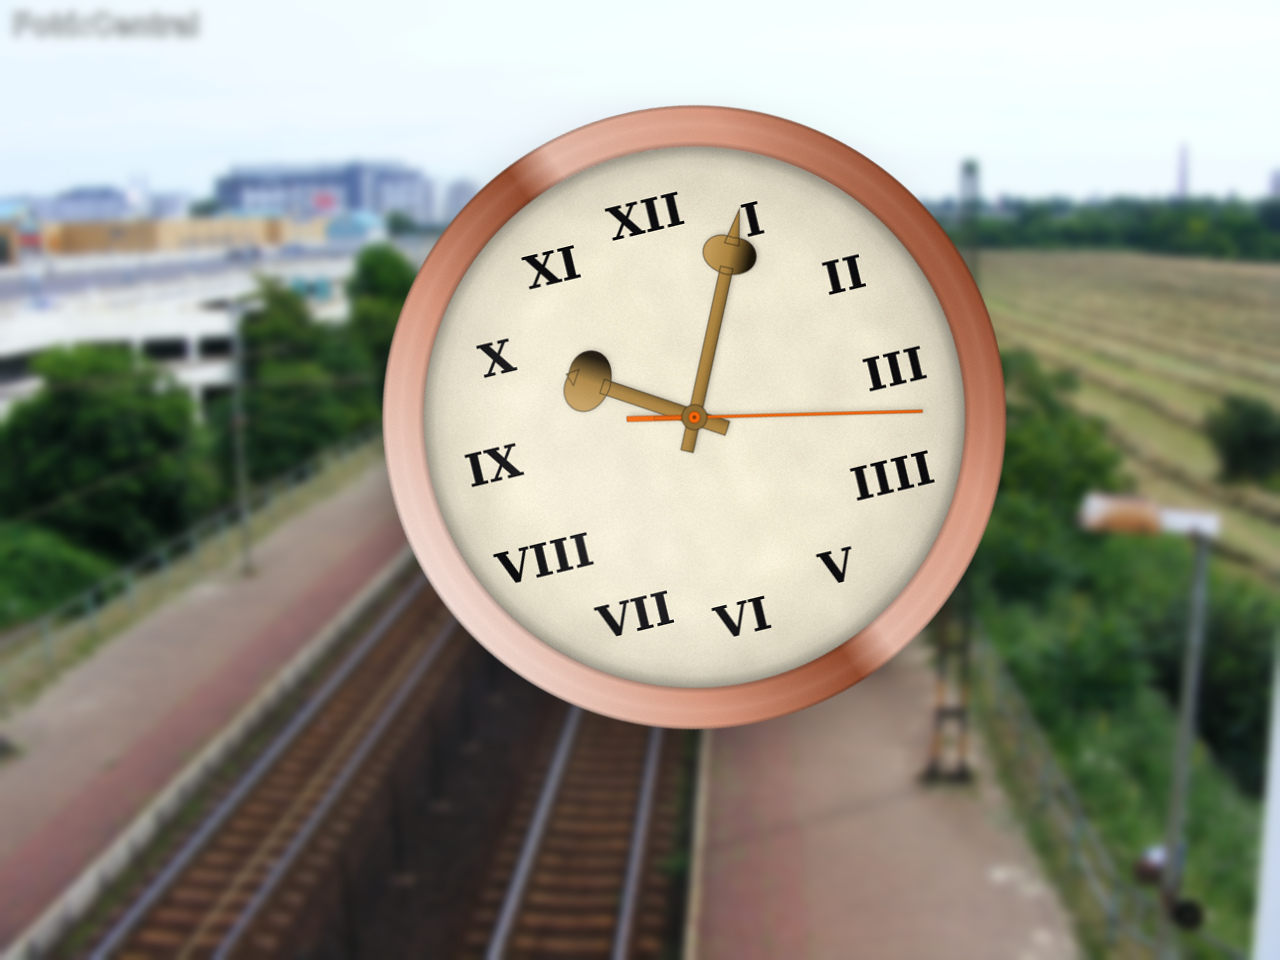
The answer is 10:04:17
